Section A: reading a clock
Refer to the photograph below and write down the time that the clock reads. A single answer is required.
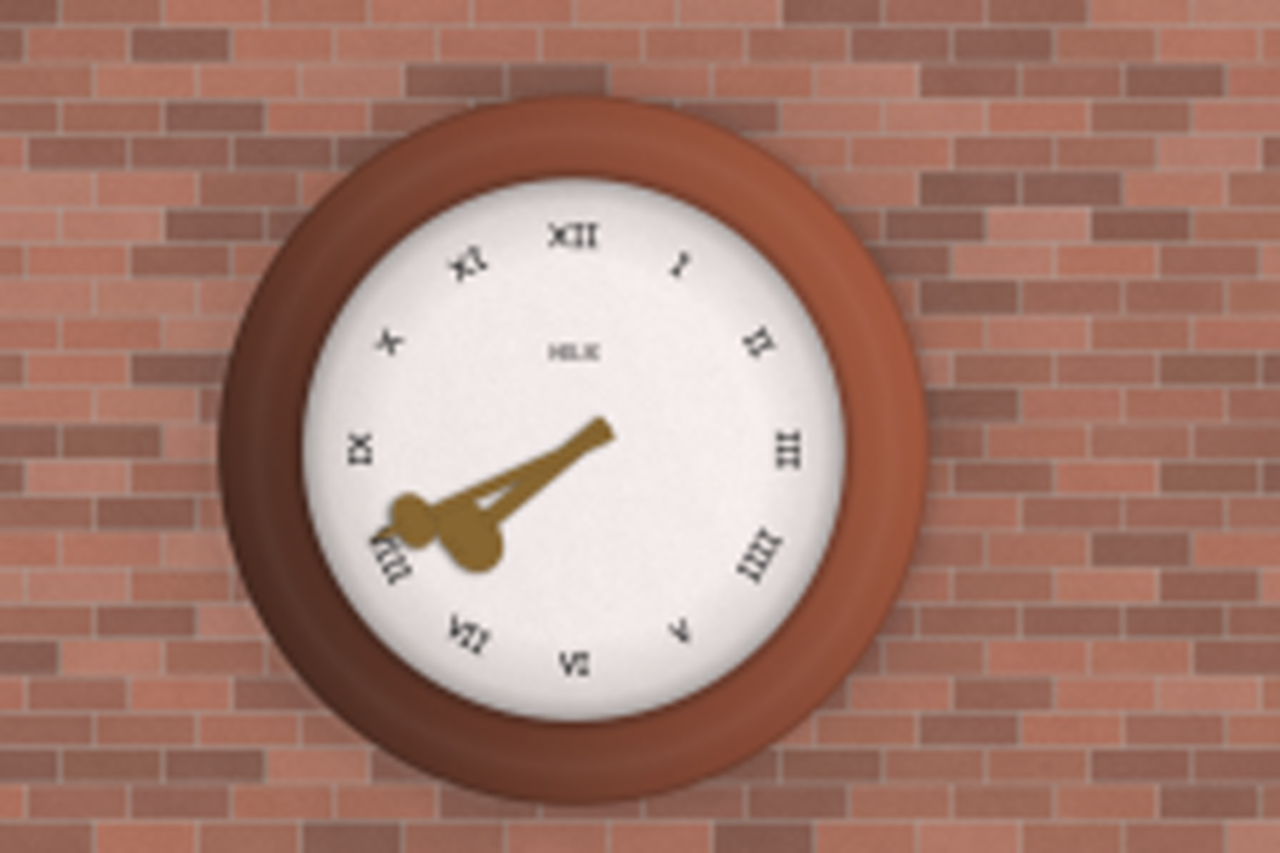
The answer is 7:41
